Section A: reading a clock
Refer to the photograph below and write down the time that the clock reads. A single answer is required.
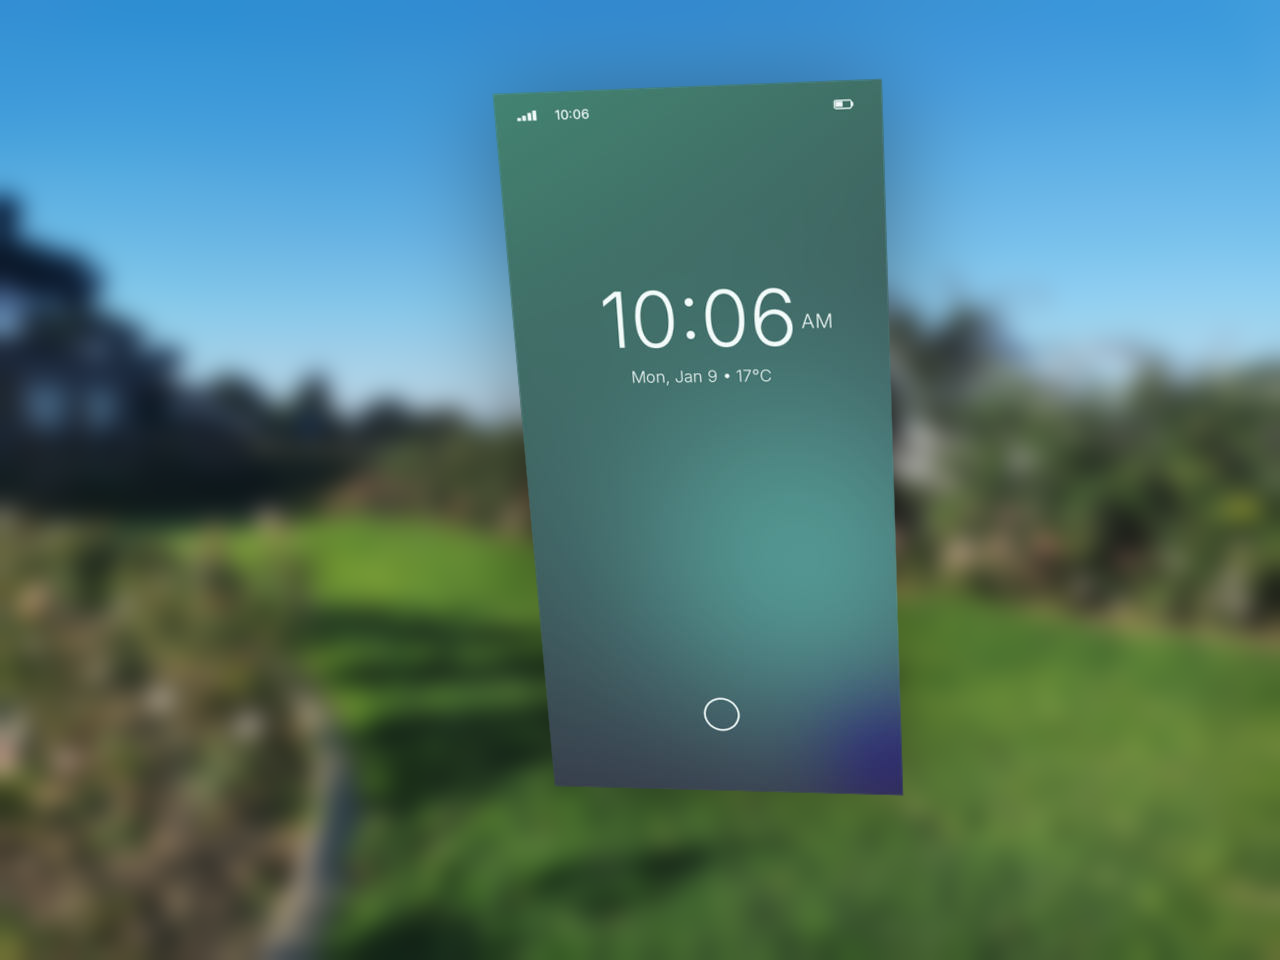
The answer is 10:06
